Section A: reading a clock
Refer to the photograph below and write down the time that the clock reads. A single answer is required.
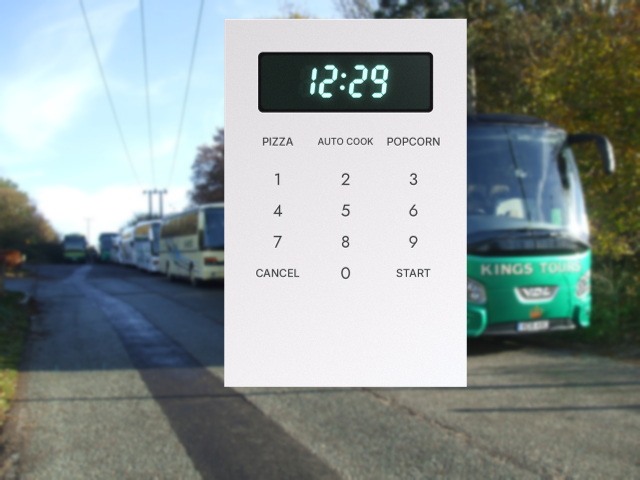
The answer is 12:29
